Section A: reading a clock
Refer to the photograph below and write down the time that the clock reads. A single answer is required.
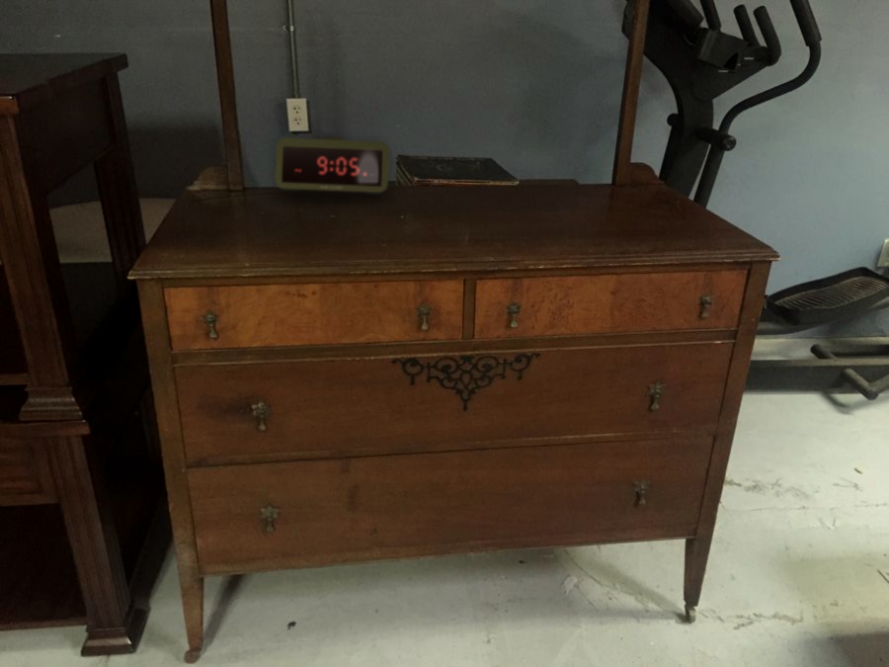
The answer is 9:05
